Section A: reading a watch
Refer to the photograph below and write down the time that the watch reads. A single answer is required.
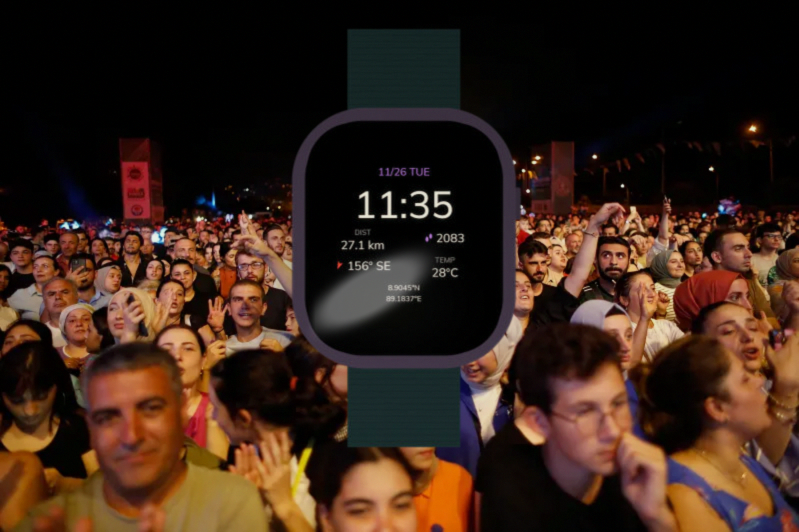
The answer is 11:35
